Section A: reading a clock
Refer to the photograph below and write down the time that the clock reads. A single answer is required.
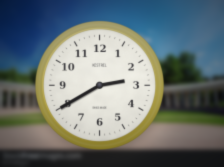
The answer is 2:40
